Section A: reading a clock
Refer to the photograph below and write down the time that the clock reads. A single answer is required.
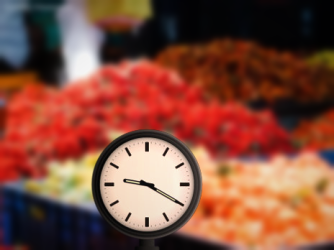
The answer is 9:20
